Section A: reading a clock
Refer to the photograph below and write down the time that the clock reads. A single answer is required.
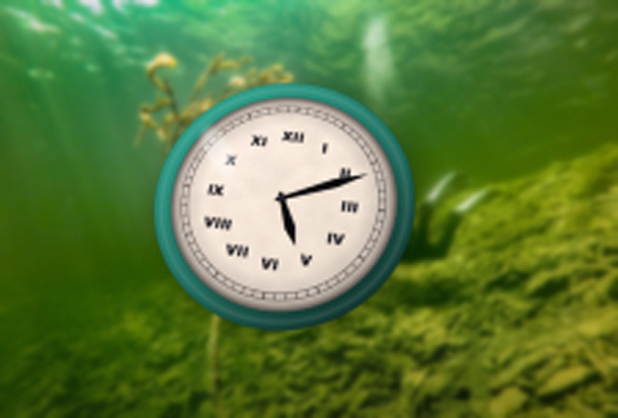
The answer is 5:11
